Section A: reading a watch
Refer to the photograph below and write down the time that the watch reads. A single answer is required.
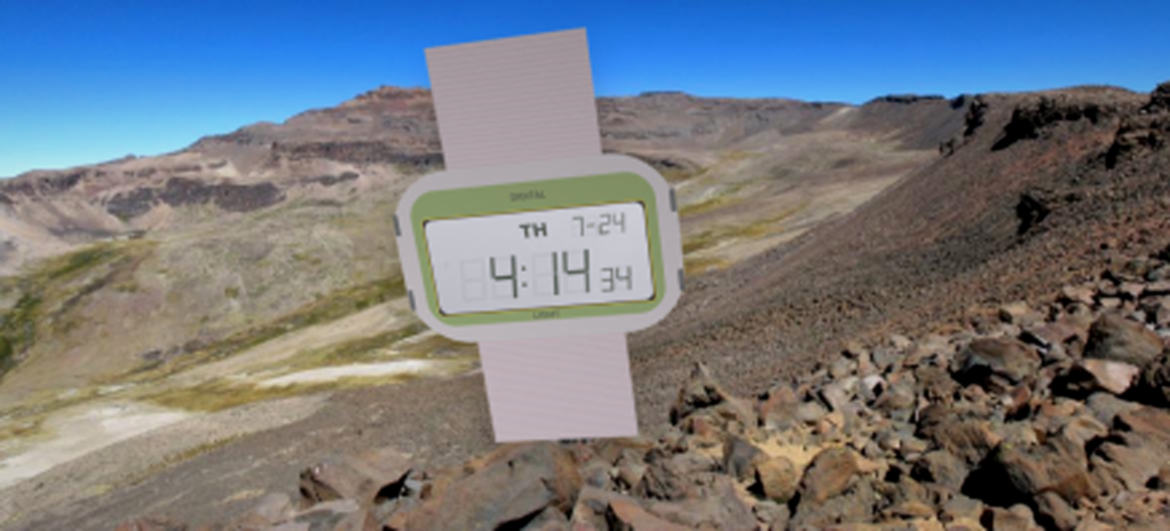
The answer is 4:14:34
